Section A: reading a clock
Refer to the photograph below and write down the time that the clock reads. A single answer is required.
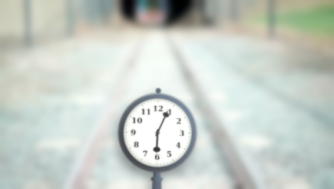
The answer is 6:04
